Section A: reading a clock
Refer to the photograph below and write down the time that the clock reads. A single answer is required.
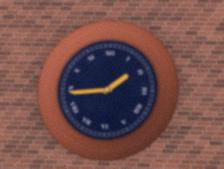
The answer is 1:44
